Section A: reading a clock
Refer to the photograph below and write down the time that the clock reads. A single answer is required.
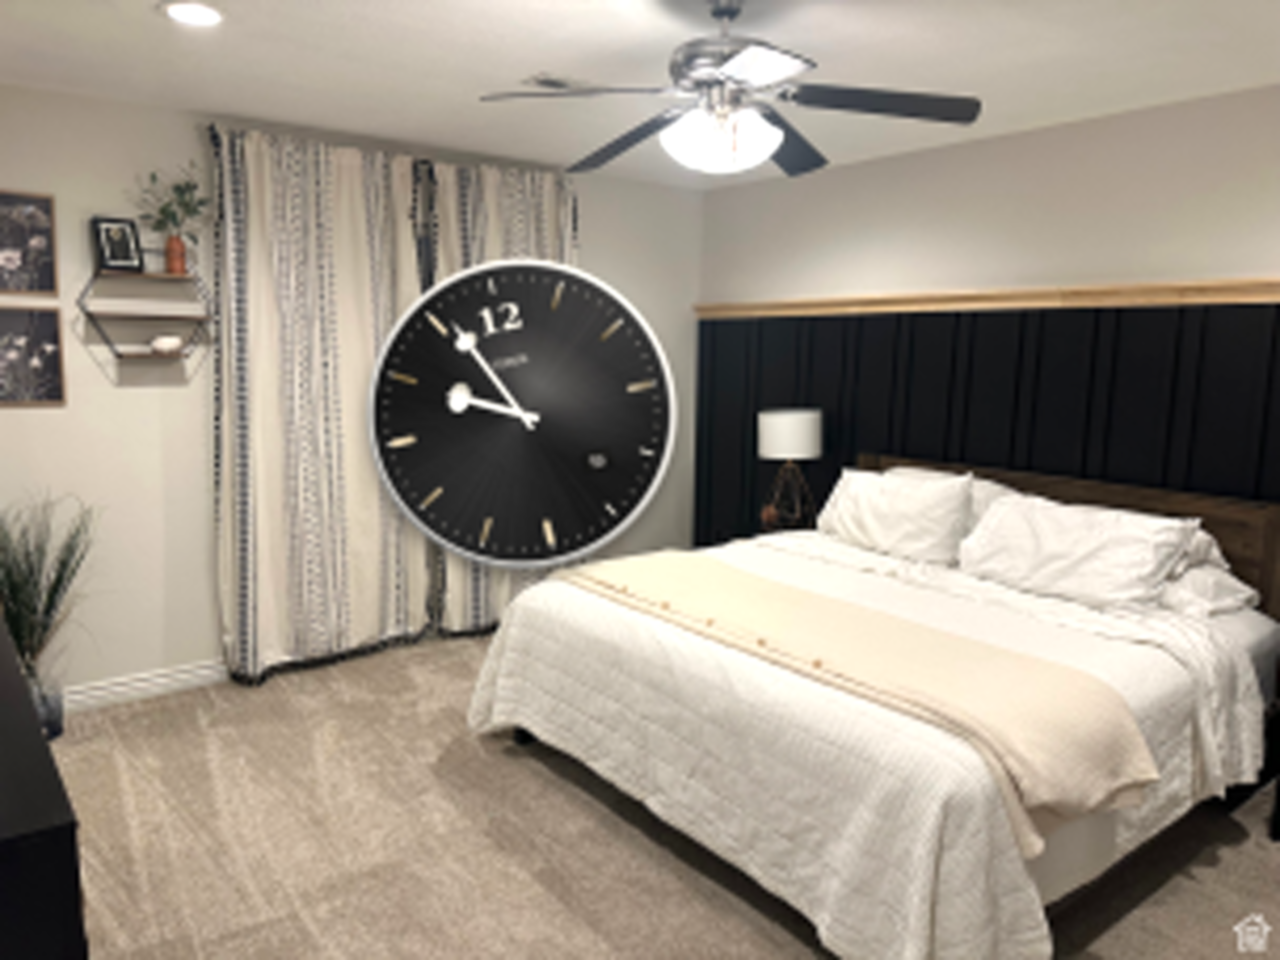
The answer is 9:56
